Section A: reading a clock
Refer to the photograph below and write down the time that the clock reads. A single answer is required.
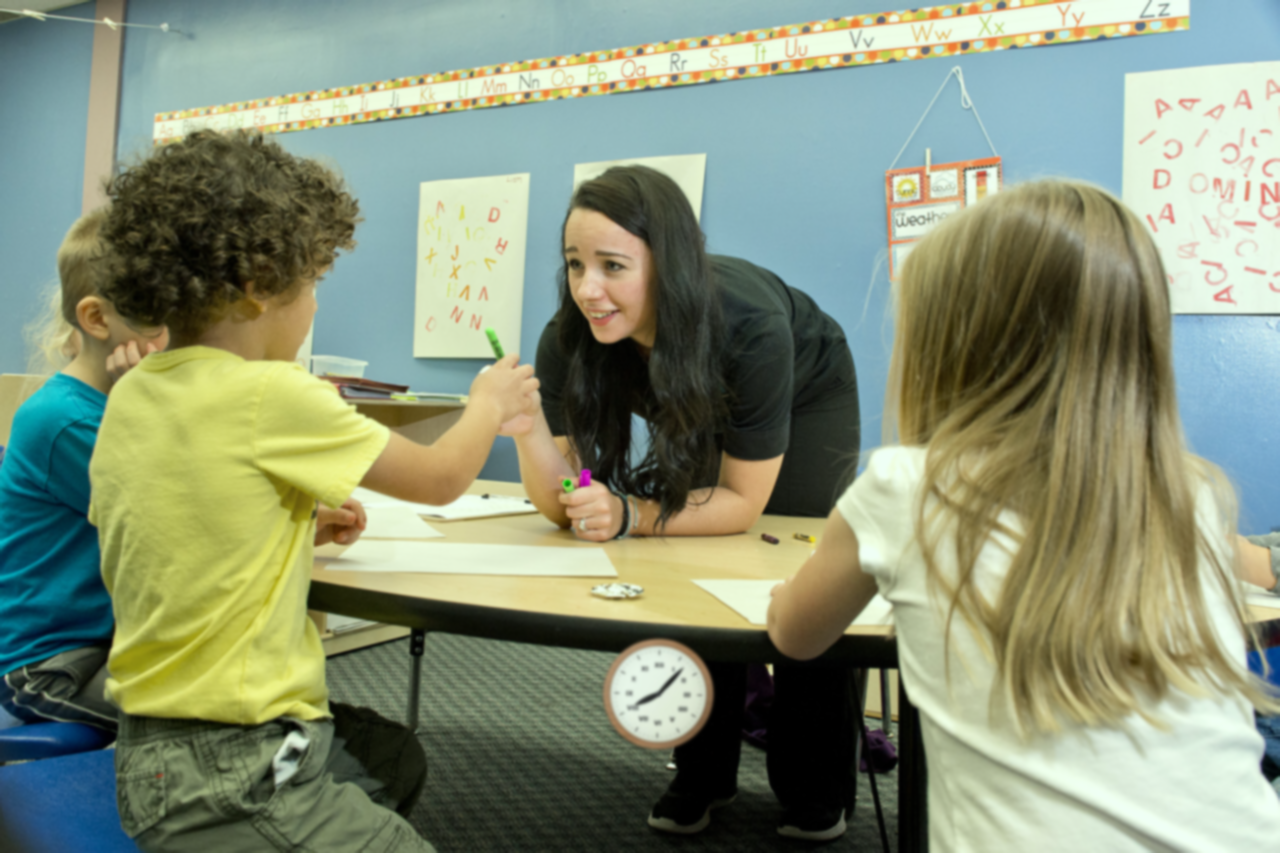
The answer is 8:07
